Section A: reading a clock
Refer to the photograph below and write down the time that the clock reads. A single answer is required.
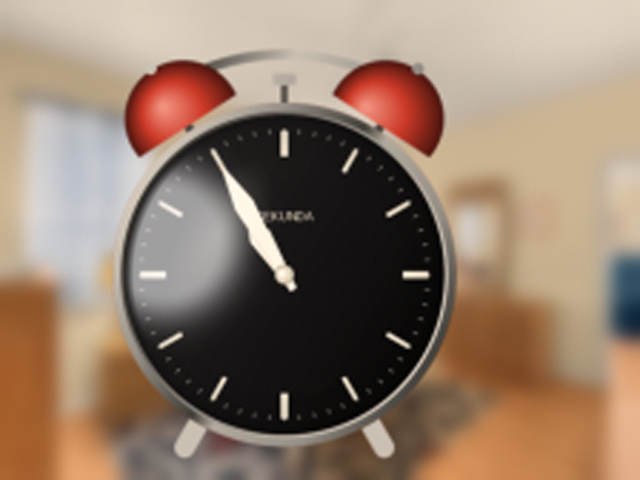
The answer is 10:55
